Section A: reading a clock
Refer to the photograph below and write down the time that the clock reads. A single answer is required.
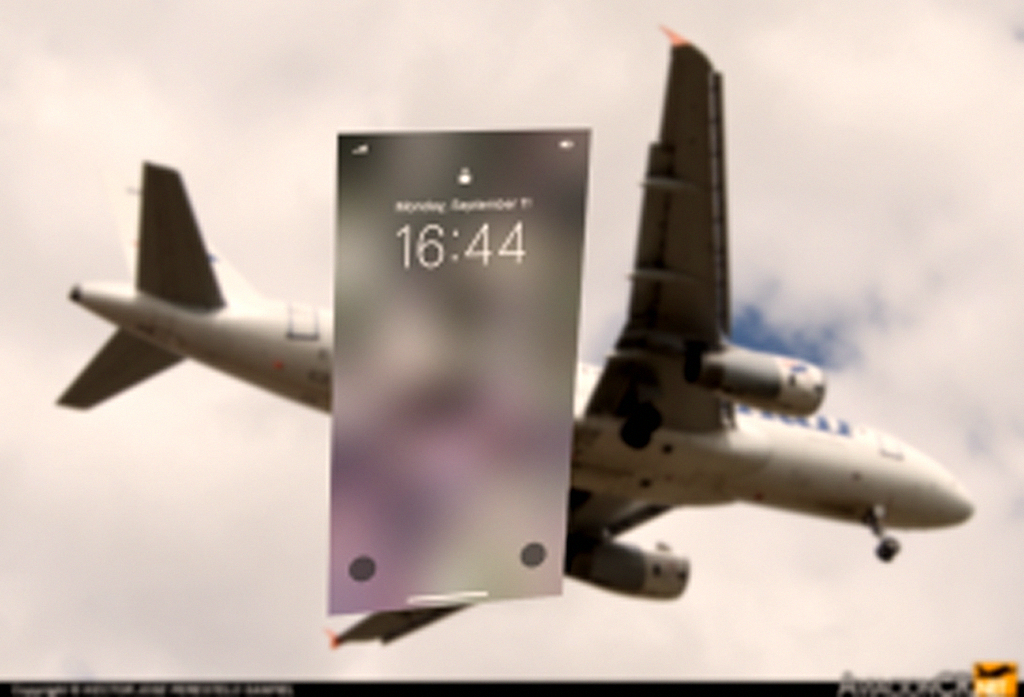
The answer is 16:44
